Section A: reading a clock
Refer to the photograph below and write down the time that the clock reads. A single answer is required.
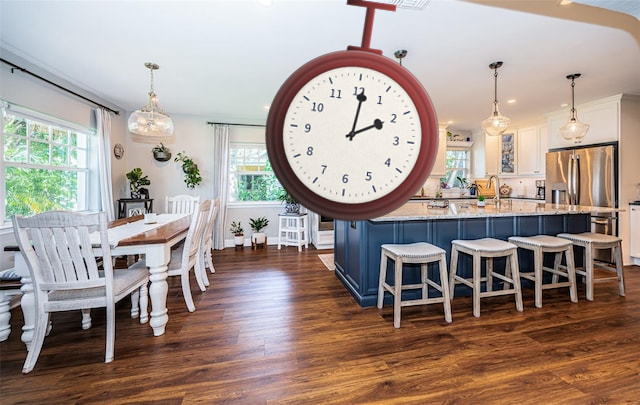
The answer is 2:01
